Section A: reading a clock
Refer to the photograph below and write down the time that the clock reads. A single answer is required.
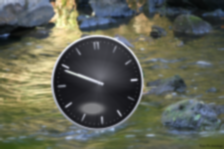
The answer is 9:49
